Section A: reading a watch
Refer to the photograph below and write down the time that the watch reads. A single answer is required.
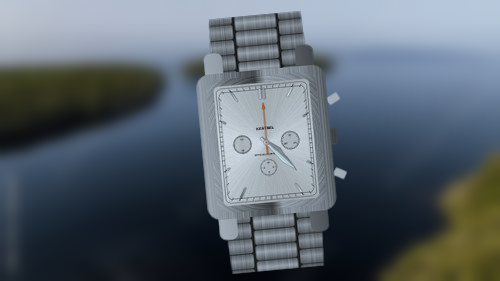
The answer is 4:23
